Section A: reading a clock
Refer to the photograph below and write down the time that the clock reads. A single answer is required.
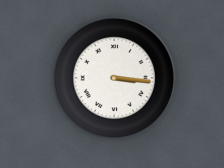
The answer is 3:16
